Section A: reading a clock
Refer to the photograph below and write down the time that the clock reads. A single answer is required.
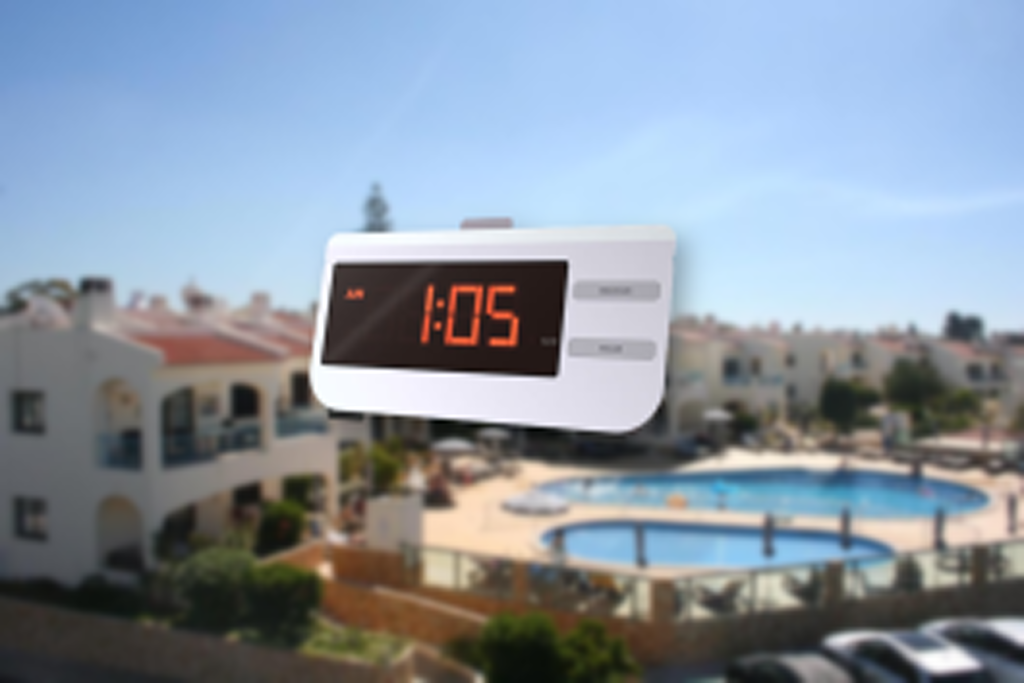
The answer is 1:05
